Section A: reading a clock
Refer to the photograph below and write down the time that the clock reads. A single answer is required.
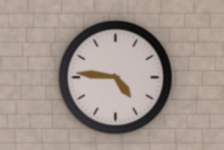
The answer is 4:46
